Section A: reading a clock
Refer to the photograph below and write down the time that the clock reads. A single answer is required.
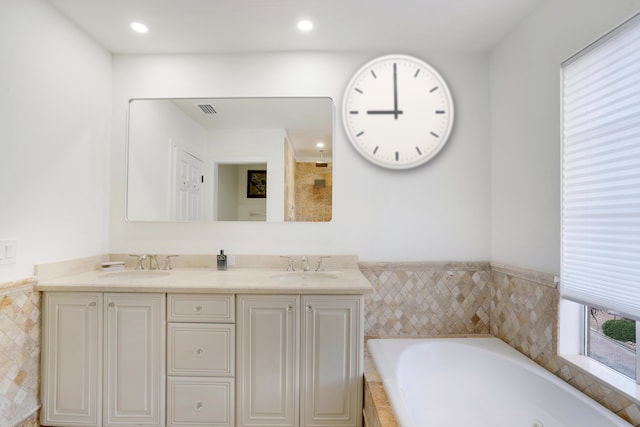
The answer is 9:00
